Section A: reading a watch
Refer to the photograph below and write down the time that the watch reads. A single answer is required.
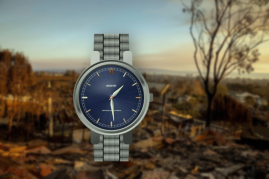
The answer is 1:29
